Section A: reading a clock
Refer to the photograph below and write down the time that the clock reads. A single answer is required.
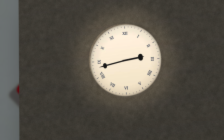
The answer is 2:43
